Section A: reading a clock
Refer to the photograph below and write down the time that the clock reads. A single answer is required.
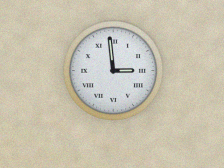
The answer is 2:59
